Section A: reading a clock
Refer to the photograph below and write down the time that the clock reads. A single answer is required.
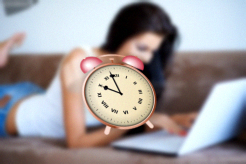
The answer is 9:58
